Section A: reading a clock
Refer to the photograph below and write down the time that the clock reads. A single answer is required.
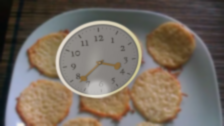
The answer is 3:38
